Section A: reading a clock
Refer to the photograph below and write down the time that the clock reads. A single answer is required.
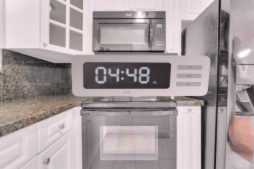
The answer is 4:48
